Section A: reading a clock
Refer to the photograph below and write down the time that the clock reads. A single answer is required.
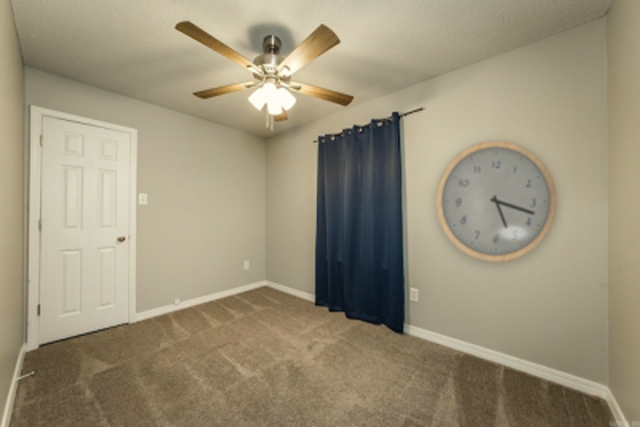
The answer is 5:18
